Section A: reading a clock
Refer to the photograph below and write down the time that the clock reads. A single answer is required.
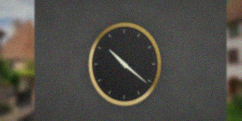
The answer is 10:21
